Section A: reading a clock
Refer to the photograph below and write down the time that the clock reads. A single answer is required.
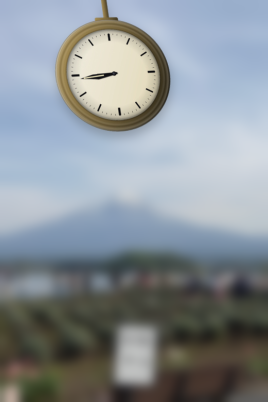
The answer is 8:44
